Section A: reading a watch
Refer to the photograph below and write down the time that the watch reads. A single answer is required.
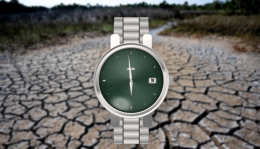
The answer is 5:59
